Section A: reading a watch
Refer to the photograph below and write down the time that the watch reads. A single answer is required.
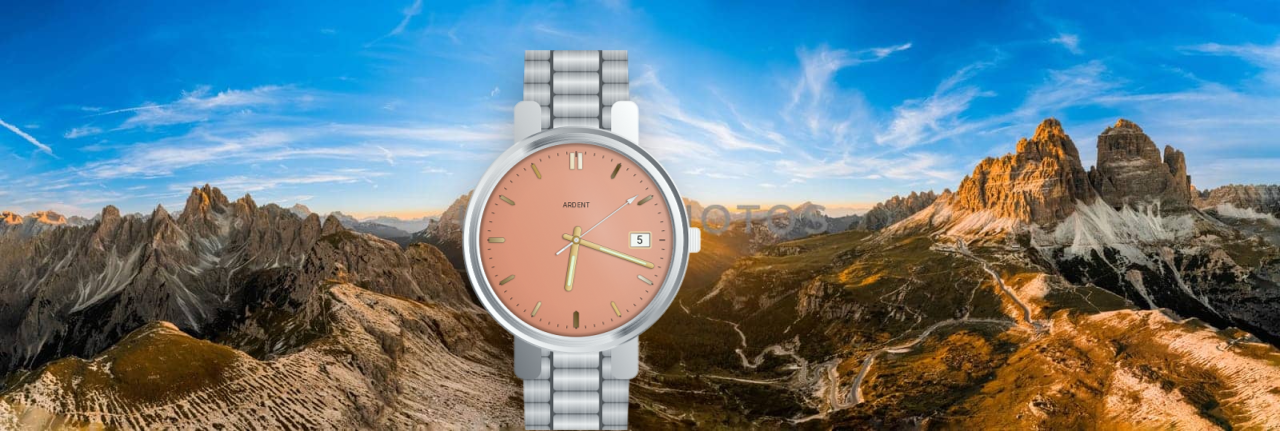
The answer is 6:18:09
